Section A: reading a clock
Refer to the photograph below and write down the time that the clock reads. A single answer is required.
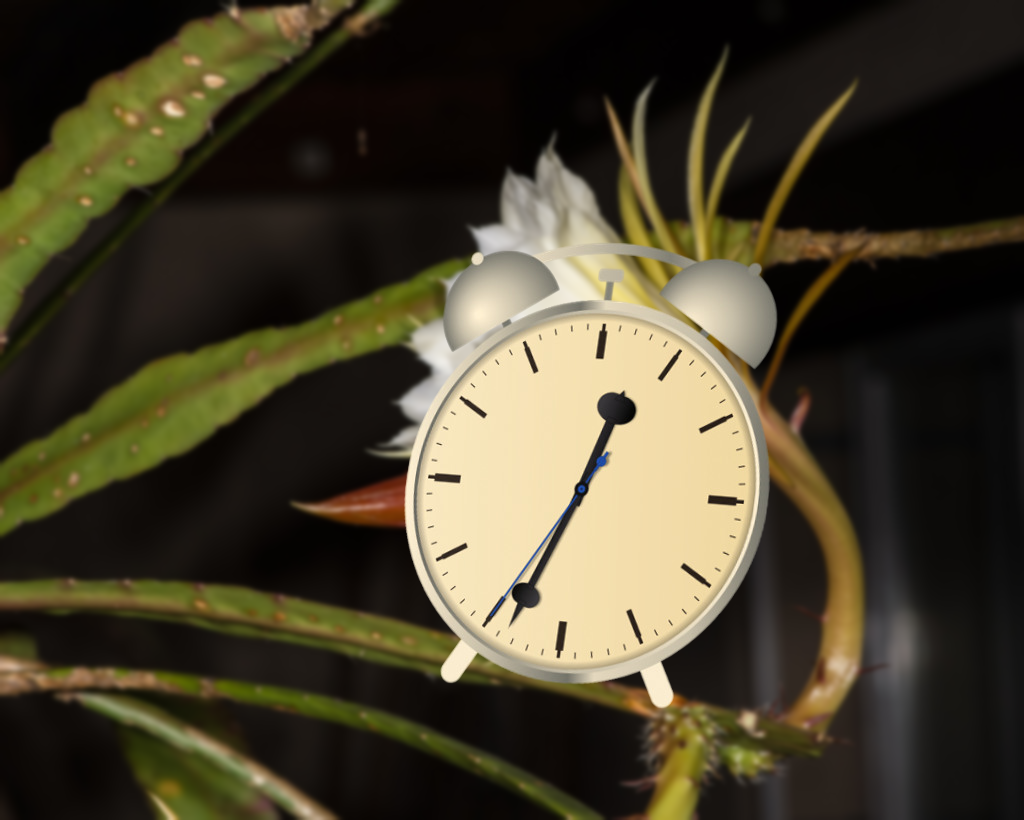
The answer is 12:33:35
